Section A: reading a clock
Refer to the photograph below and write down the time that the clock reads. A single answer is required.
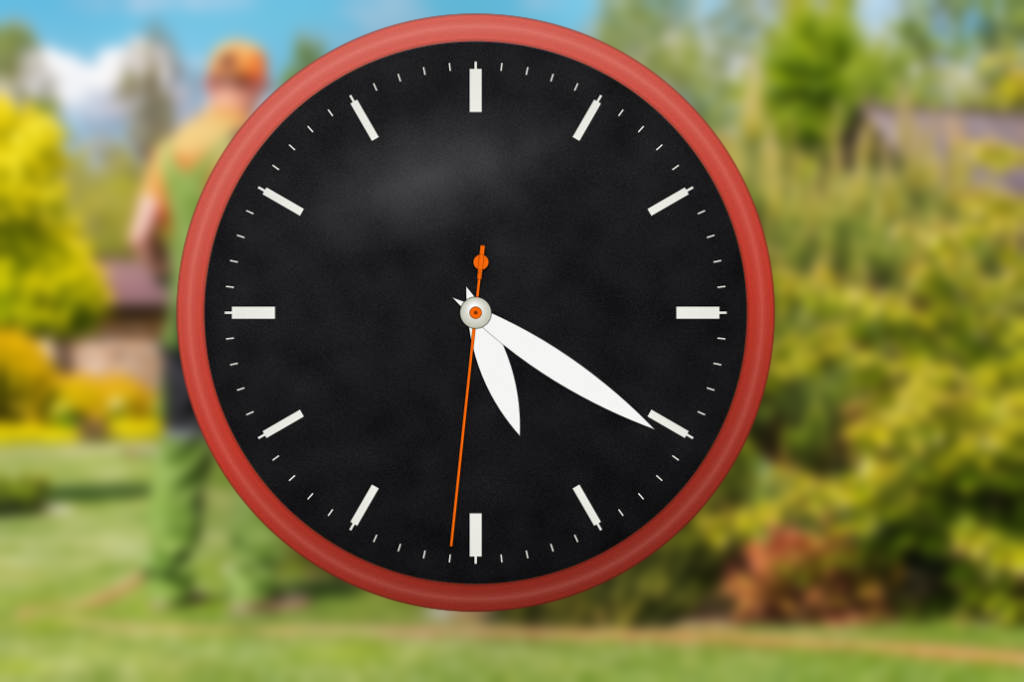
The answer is 5:20:31
